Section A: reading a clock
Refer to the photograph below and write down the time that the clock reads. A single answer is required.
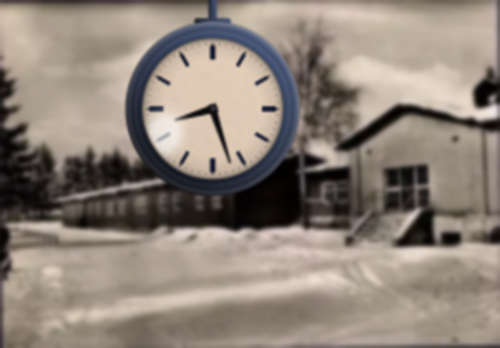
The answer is 8:27
